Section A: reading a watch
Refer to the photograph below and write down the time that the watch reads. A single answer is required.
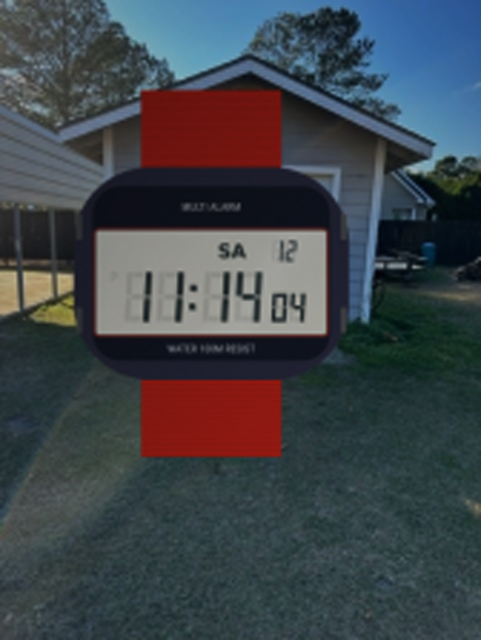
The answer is 11:14:04
